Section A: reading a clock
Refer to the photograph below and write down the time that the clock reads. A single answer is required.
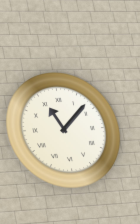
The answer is 11:08
